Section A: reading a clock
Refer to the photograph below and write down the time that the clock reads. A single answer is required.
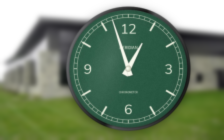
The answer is 12:57
